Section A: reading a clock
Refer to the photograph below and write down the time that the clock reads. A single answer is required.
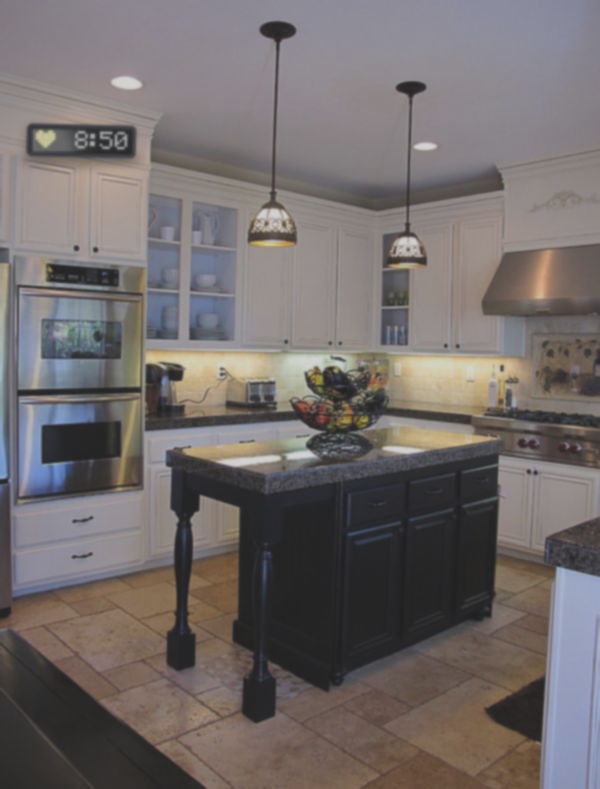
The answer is 8:50
